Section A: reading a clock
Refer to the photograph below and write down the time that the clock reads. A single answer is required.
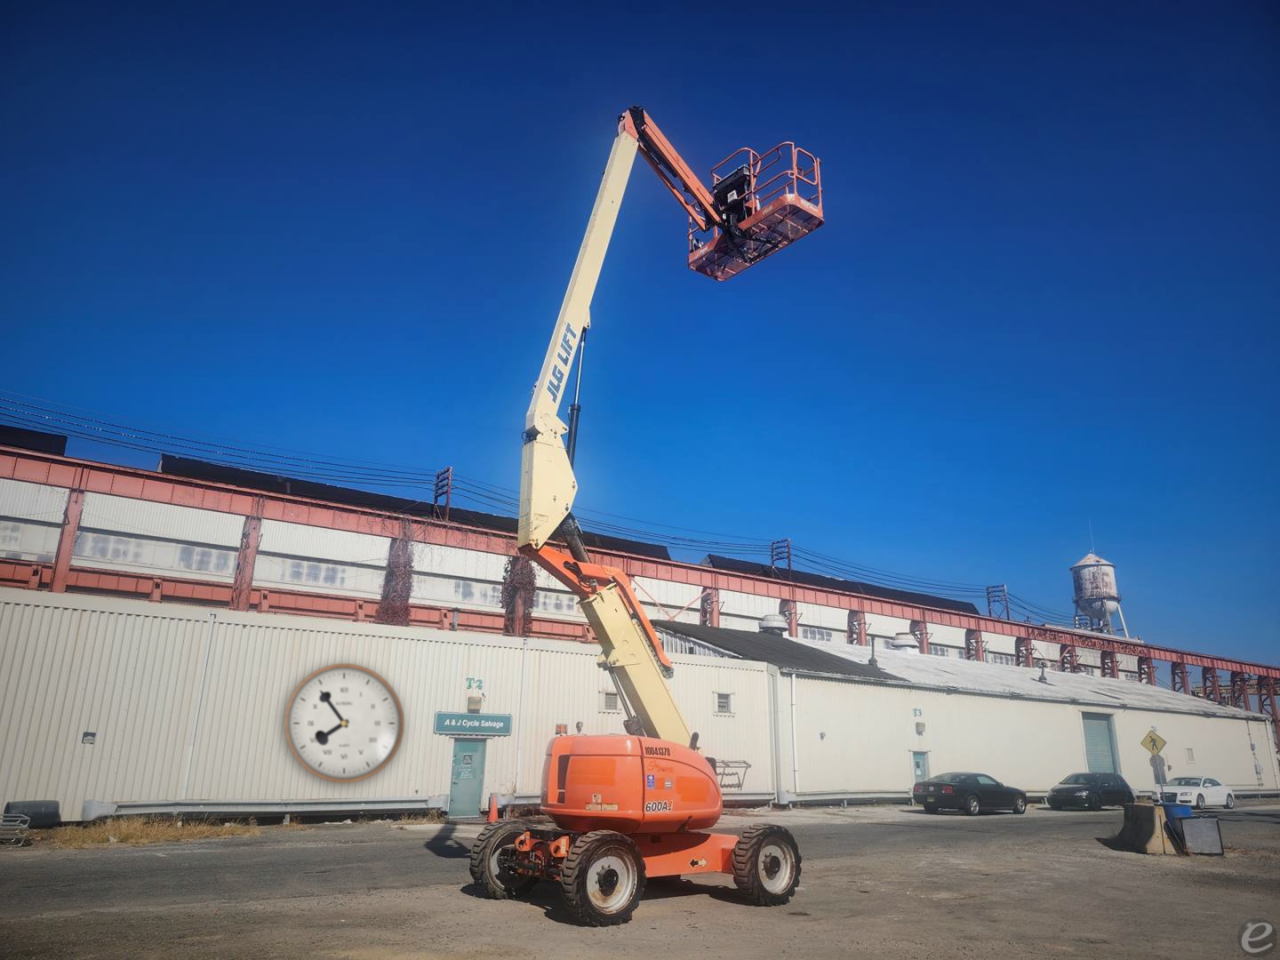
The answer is 7:54
